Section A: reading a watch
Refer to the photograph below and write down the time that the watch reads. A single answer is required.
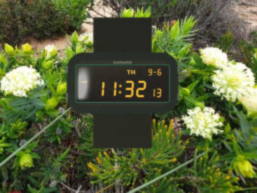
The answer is 11:32
